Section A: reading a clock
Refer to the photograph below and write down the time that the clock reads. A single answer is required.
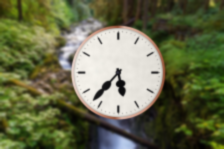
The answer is 5:37
